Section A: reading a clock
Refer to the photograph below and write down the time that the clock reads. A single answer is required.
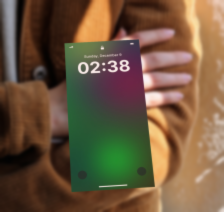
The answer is 2:38
